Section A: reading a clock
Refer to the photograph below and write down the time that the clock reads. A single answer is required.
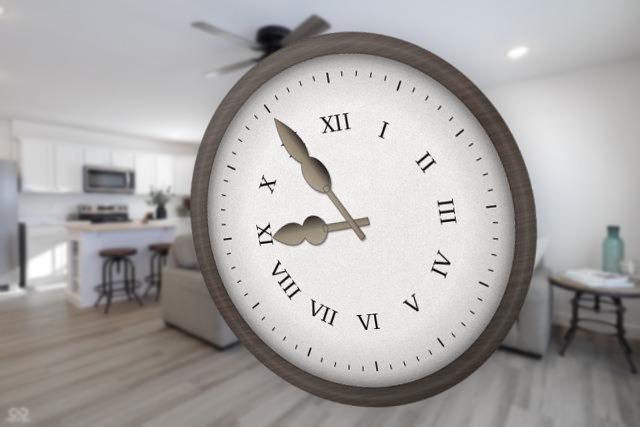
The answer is 8:55
